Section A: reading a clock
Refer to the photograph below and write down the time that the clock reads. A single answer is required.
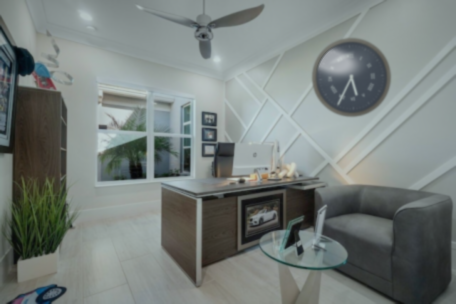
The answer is 5:35
